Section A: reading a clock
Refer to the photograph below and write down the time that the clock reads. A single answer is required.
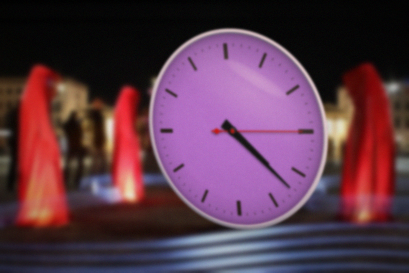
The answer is 4:22:15
